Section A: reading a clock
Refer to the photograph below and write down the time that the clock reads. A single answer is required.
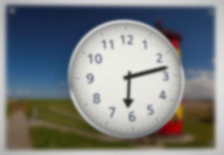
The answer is 6:13
